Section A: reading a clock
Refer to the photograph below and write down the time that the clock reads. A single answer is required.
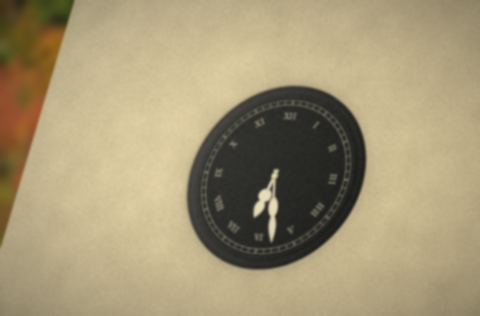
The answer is 6:28
